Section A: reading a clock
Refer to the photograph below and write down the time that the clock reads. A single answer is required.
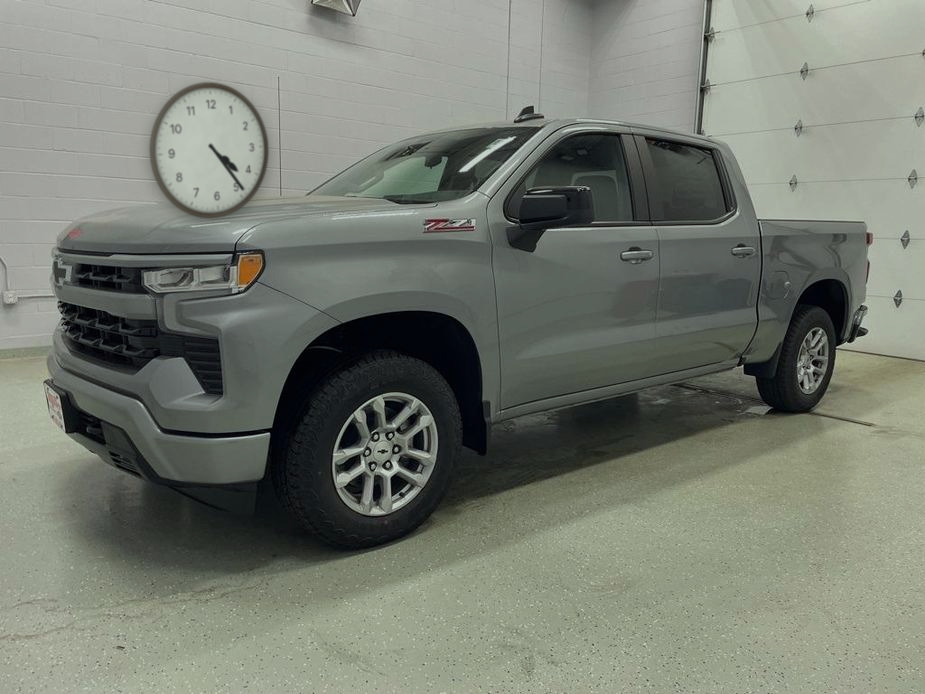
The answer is 4:24
